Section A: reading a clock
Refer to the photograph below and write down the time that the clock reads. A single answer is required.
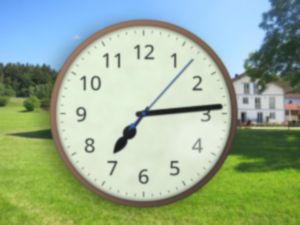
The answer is 7:14:07
